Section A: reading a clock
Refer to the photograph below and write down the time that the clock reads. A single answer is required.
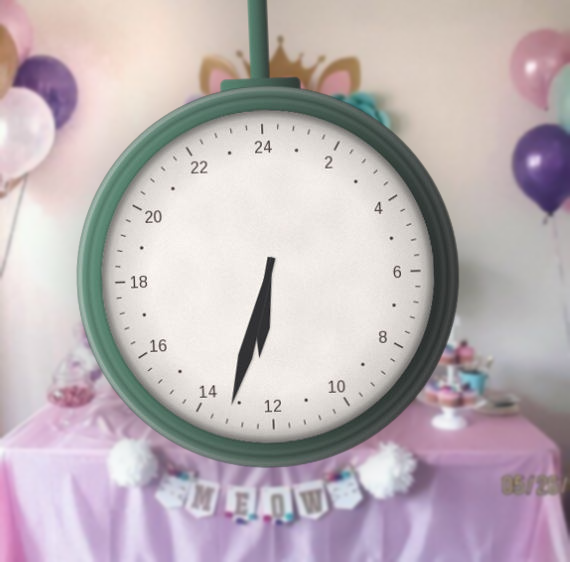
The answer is 12:33
